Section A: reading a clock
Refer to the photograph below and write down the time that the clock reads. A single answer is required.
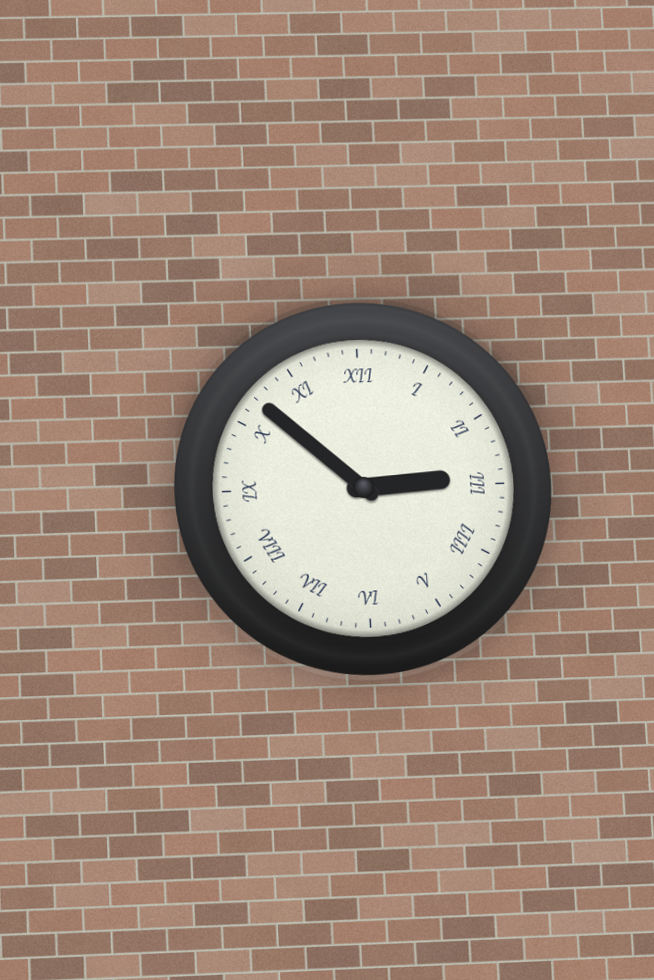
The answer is 2:52
